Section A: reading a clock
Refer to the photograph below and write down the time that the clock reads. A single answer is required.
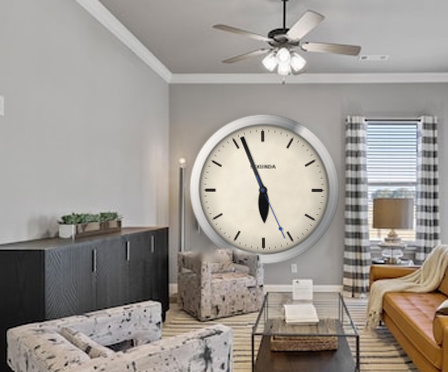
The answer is 5:56:26
